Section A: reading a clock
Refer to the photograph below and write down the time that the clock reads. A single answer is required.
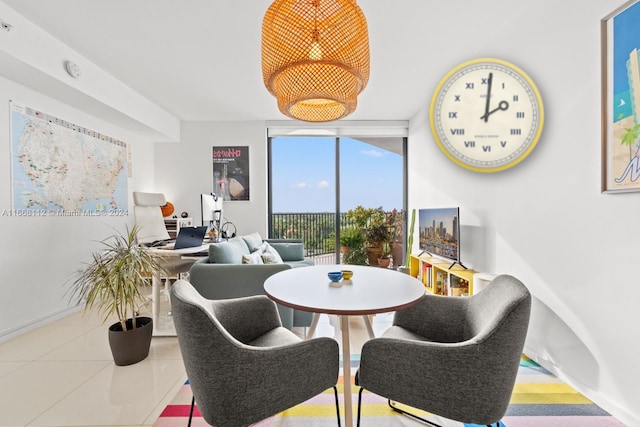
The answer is 2:01
